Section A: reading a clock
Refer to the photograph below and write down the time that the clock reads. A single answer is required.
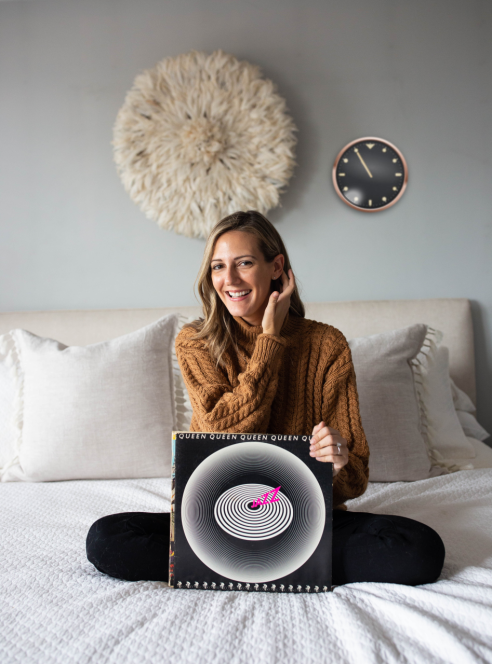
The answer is 10:55
